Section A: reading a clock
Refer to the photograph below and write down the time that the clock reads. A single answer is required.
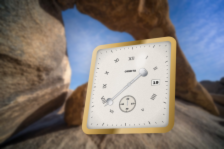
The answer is 1:38
